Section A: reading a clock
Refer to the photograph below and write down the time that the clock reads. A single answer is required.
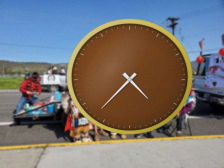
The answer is 4:37
